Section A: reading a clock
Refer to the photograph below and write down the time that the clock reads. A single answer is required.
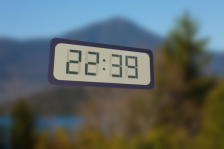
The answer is 22:39
